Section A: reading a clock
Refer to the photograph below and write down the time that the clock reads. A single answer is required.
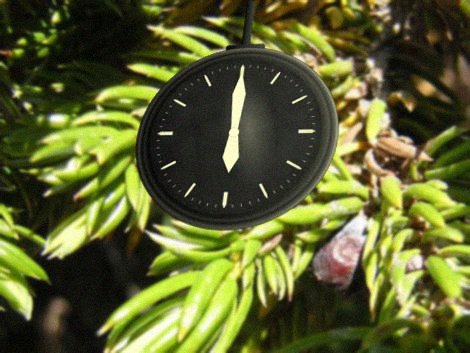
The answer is 6:00
